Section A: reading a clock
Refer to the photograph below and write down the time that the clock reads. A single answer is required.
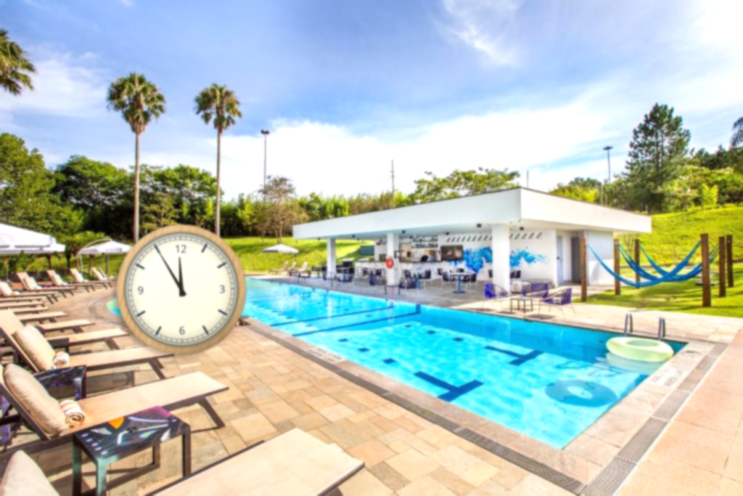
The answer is 11:55
